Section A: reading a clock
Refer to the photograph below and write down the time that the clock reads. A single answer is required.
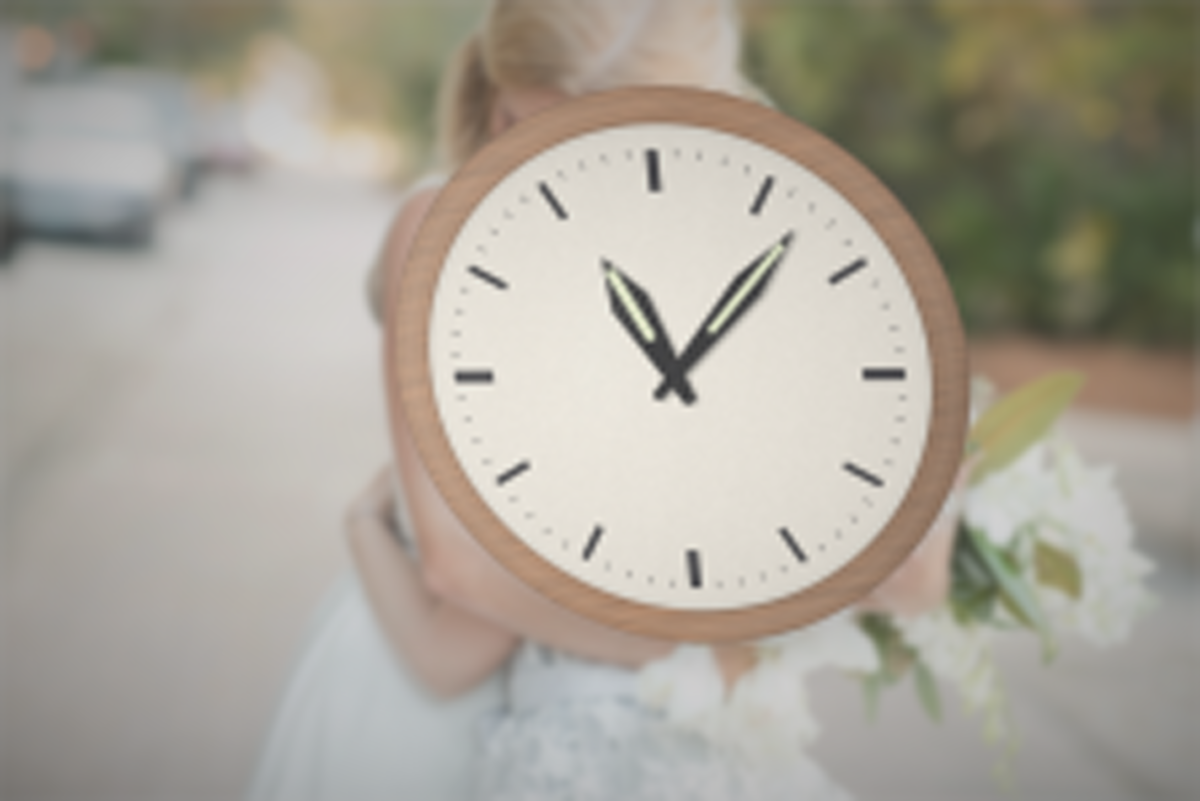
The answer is 11:07
